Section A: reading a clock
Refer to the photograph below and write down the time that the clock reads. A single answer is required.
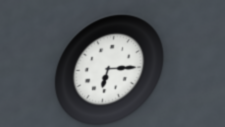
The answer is 6:15
